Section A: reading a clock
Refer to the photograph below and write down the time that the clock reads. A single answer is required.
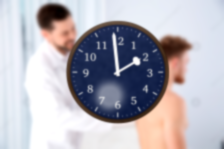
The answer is 1:59
